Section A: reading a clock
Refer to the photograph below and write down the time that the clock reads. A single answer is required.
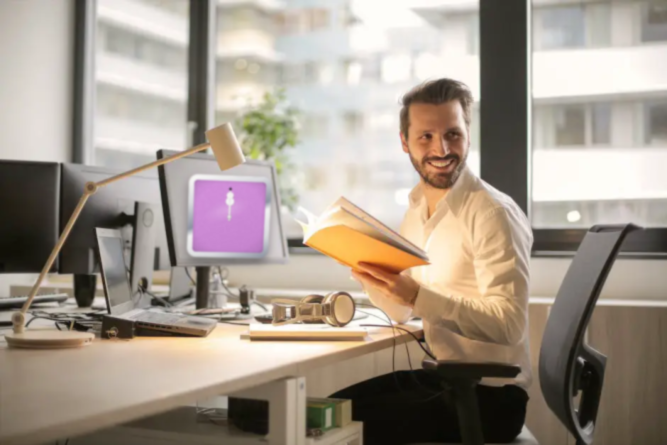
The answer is 12:00
